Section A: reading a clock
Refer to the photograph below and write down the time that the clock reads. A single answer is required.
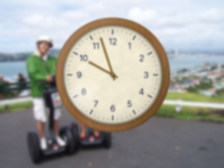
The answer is 9:57
